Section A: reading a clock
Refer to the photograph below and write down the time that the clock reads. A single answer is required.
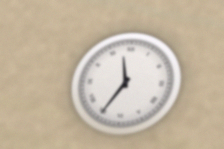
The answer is 11:35
